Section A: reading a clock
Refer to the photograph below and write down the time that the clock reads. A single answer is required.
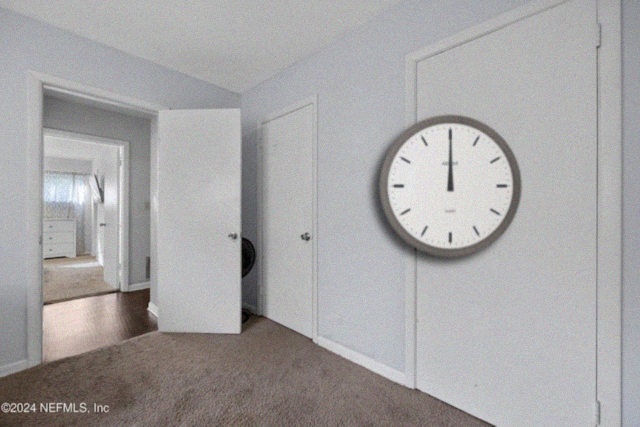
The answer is 12:00
